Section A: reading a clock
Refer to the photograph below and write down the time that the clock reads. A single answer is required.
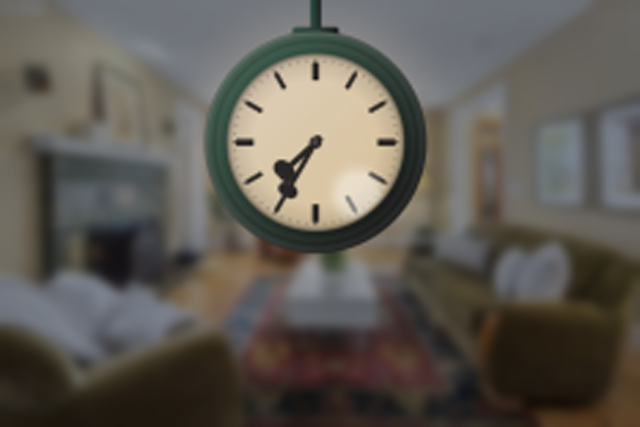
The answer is 7:35
